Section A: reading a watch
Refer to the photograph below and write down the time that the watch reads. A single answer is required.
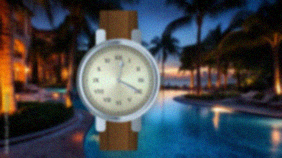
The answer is 12:20
